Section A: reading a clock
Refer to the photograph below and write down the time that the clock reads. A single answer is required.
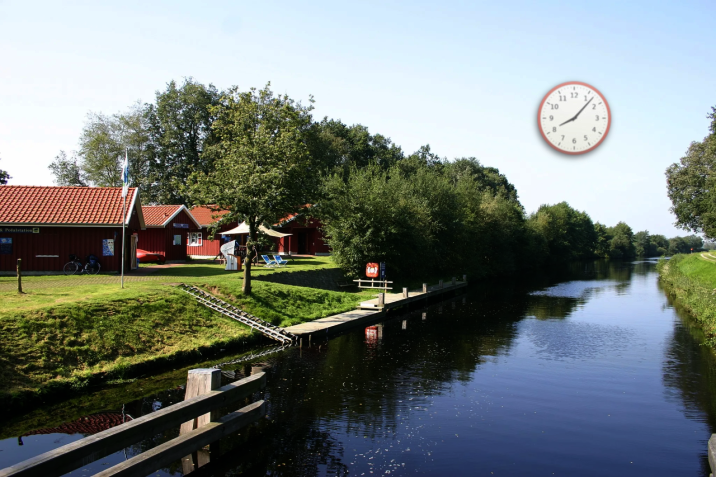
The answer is 8:07
